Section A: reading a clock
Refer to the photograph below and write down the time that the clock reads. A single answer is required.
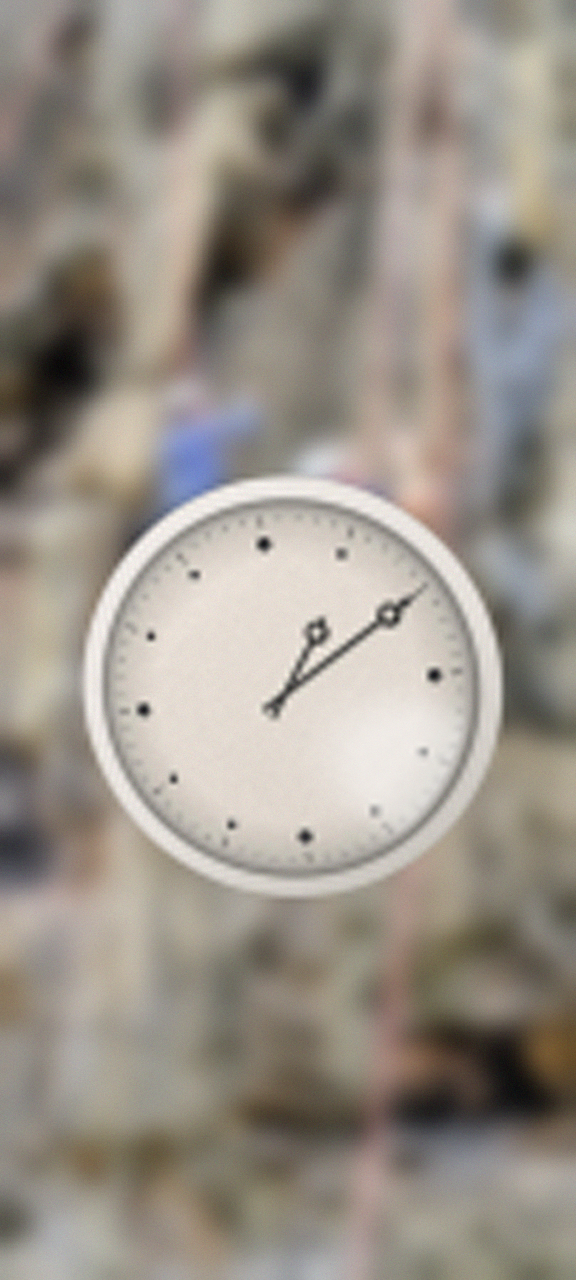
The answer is 1:10
